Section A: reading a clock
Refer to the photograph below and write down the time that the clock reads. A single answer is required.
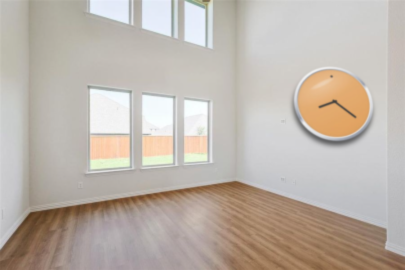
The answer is 8:22
